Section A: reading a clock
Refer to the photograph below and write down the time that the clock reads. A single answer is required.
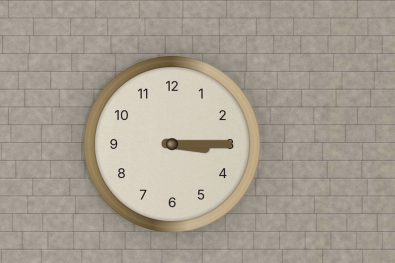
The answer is 3:15
